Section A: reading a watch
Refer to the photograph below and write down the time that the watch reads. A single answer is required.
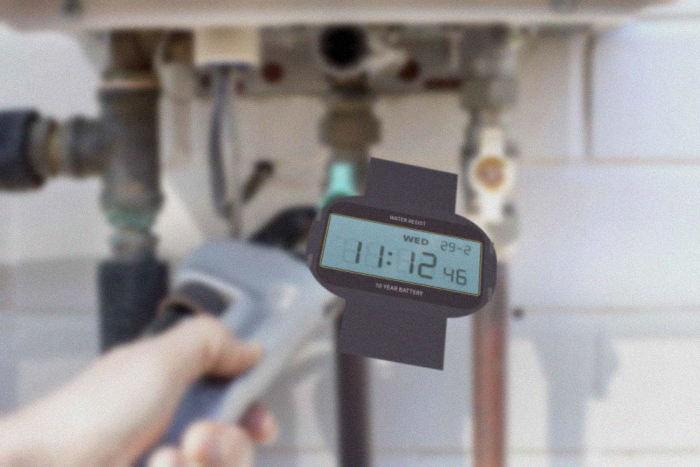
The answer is 11:12:46
